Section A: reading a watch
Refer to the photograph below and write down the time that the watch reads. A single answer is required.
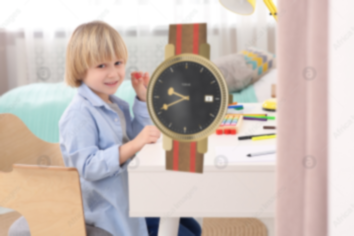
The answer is 9:41
